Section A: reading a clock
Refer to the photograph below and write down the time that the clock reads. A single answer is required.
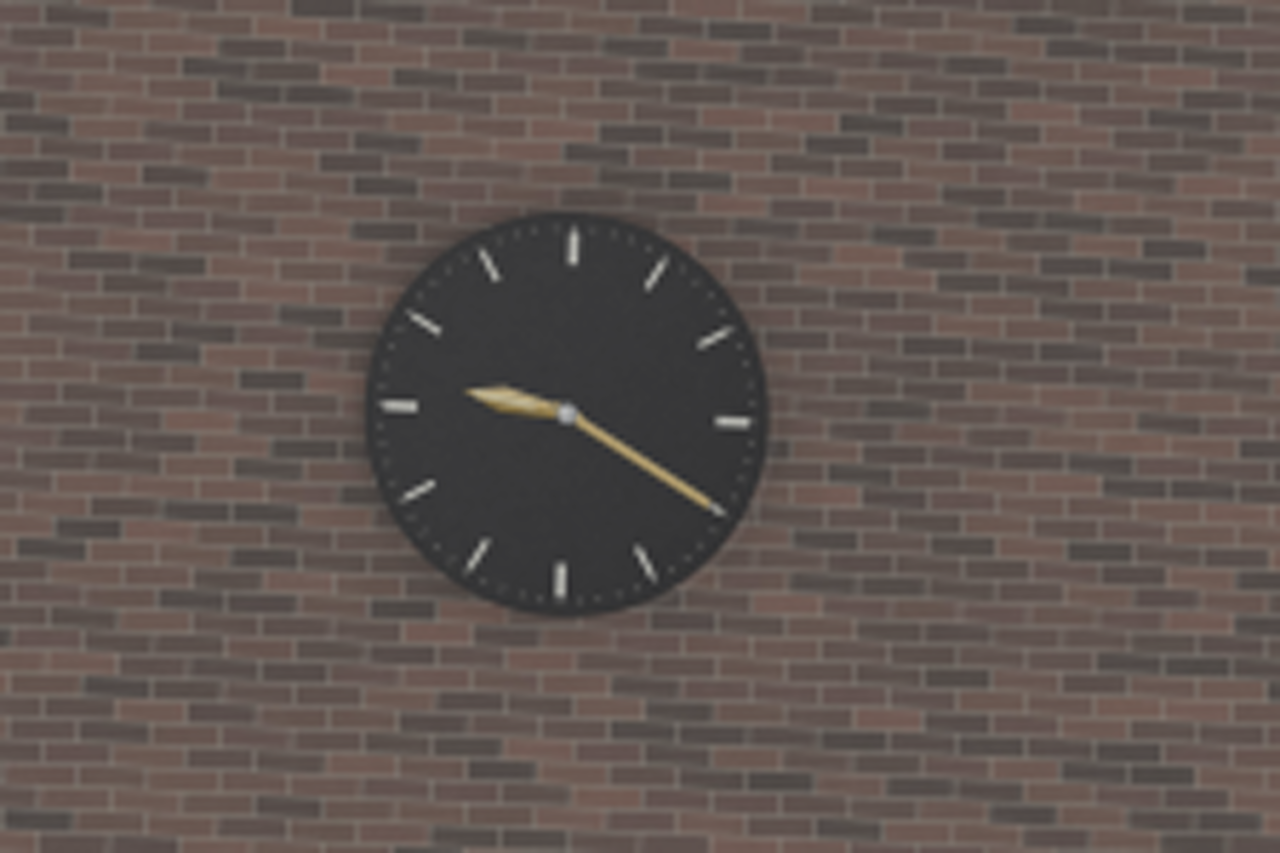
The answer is 9:20
